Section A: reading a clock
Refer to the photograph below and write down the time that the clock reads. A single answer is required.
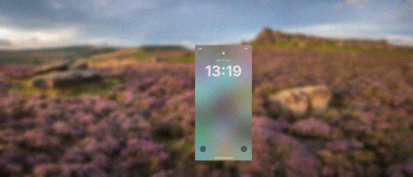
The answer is 13:19
